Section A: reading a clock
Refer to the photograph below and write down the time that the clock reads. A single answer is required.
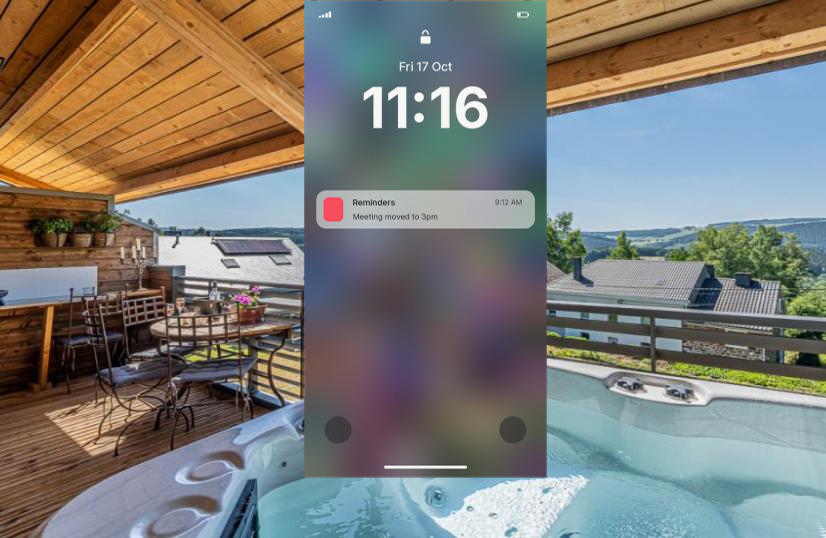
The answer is 11:16
